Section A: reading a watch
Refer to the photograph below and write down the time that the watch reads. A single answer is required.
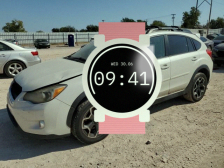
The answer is 9:41
